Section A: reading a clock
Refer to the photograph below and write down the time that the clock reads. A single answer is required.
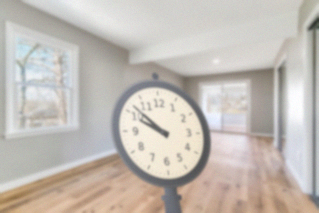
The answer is 9:52
